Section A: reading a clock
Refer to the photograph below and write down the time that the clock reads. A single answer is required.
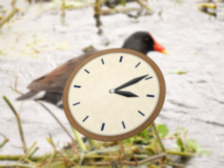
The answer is 3:09
